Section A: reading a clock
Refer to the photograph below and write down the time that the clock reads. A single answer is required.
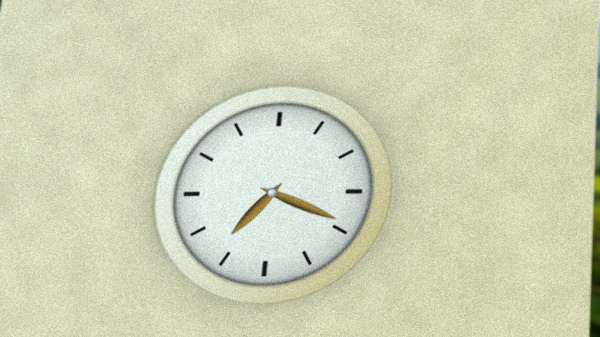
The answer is 7:19
